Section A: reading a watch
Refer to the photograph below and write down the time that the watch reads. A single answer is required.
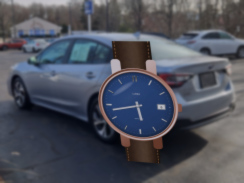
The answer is 5:43
